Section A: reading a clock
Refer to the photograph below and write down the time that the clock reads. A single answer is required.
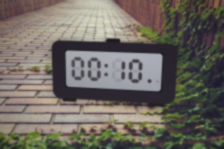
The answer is 0:10
